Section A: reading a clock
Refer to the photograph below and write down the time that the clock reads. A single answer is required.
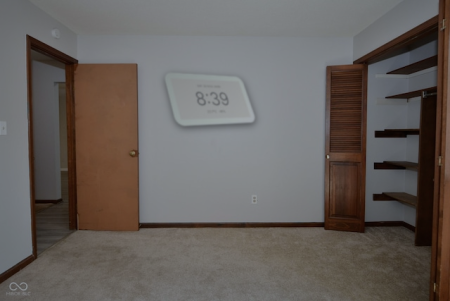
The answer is 8:39
